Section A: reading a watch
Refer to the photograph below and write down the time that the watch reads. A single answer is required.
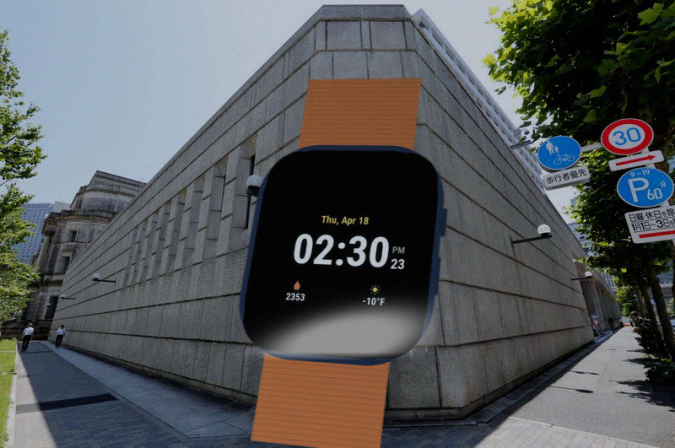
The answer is 2:30:23
